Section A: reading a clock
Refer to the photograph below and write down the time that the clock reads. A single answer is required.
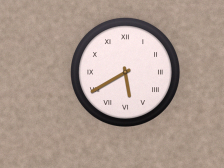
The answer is 5:40
